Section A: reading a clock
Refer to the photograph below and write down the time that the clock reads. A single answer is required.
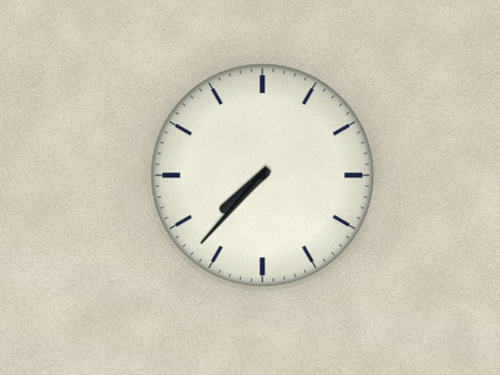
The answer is 7:37
